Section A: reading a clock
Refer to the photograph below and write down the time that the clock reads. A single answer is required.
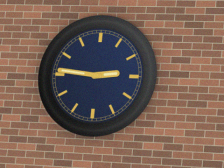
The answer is 2:46
